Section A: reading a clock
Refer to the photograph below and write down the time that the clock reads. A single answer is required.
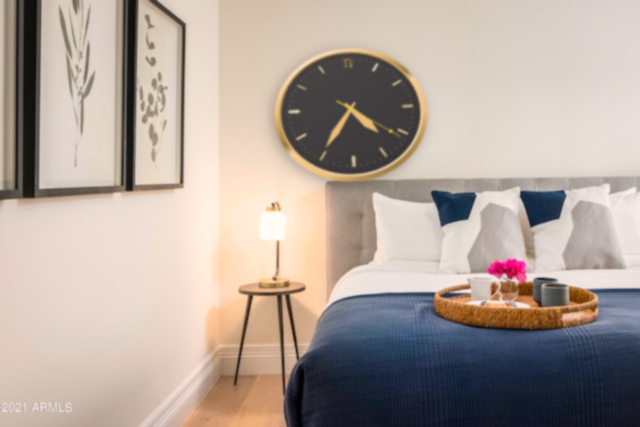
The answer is 4:35:21
